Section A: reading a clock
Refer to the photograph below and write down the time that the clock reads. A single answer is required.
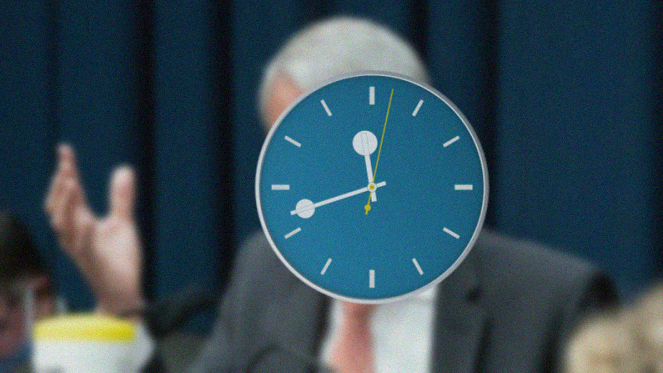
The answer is 11:42:02
